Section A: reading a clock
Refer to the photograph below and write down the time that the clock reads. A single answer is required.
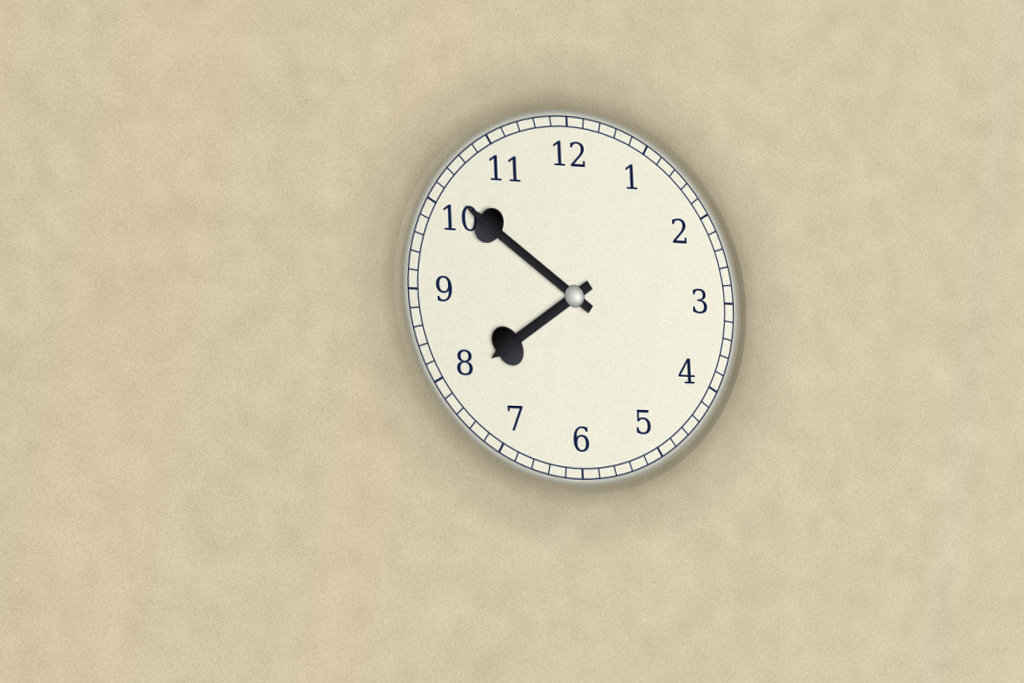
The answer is 7:51
